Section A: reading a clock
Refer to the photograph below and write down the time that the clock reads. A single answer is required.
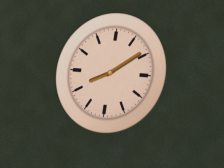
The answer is 8:09
